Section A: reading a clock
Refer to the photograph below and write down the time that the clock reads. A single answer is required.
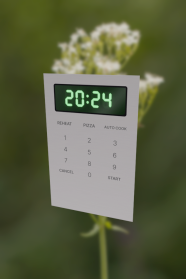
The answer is 20:24
